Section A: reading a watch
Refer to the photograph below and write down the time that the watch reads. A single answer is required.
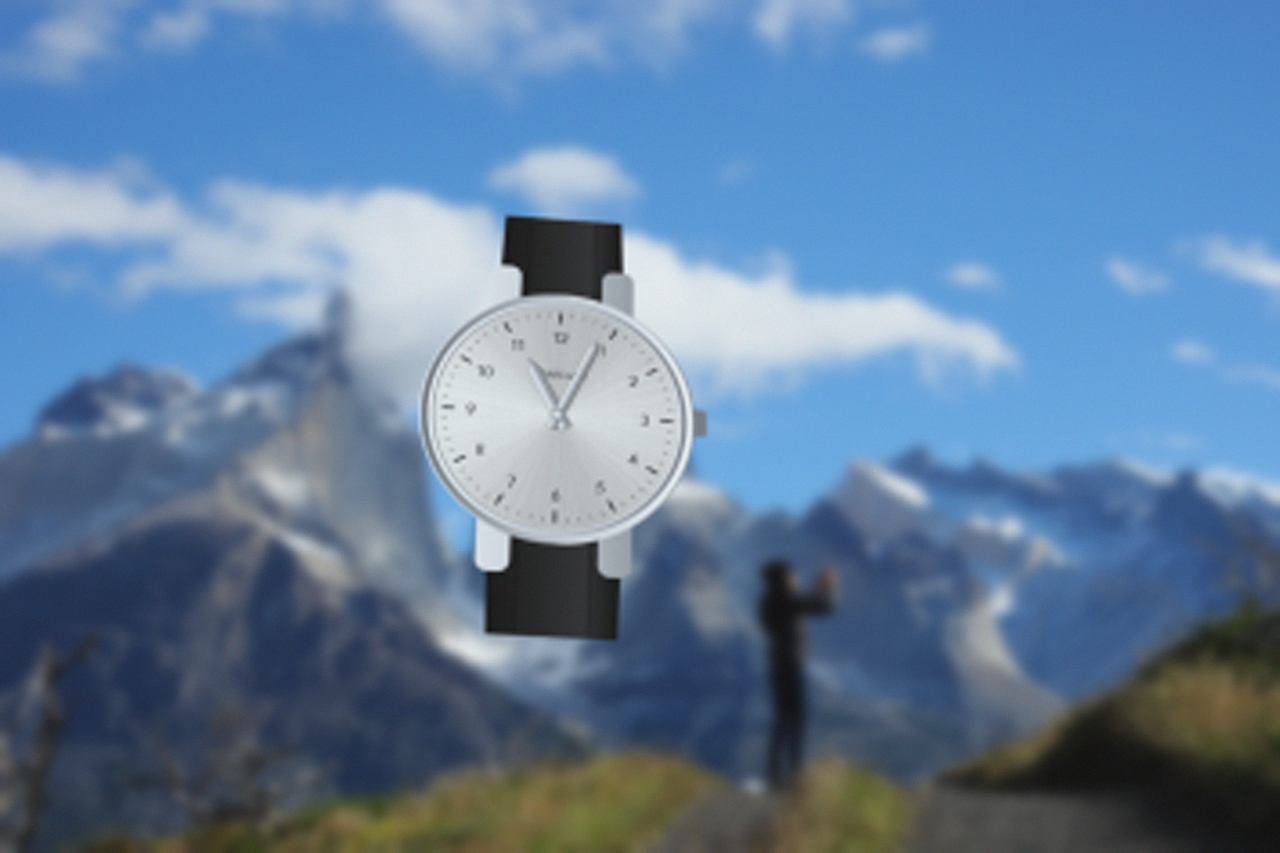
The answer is 11:04
